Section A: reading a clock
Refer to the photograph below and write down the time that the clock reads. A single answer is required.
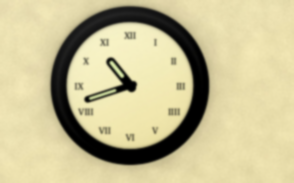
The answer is 10:42
